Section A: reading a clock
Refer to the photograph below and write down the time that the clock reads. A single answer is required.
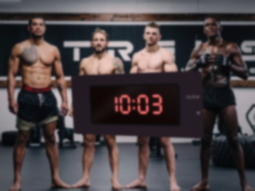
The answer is 10:03
